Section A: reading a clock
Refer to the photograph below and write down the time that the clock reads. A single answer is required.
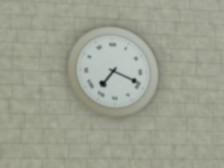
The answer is 7:19
